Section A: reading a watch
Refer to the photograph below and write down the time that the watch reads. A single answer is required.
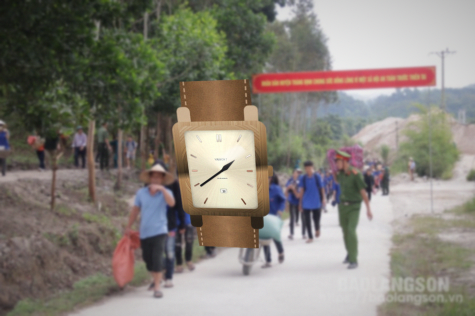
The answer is 1:39
